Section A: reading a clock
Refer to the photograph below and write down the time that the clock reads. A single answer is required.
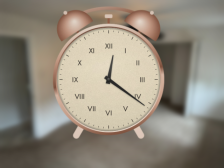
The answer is 12:21
